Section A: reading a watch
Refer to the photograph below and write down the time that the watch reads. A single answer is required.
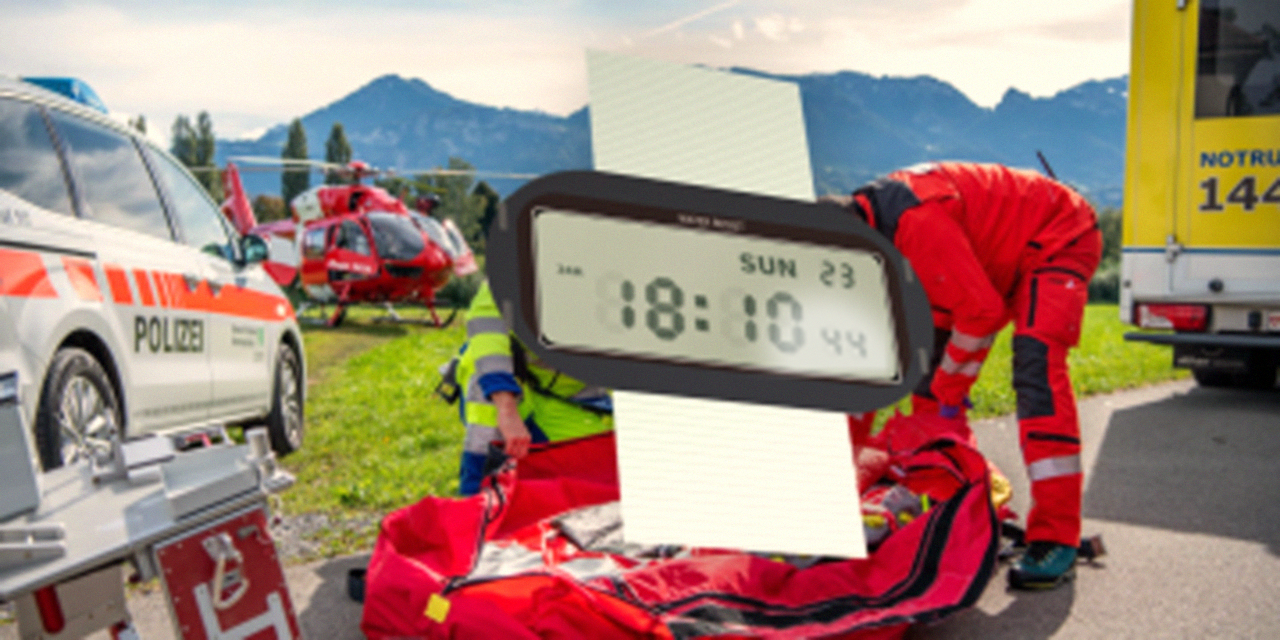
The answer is 18:10:44
